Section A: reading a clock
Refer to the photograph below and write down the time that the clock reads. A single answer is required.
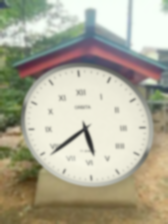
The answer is 5:39
